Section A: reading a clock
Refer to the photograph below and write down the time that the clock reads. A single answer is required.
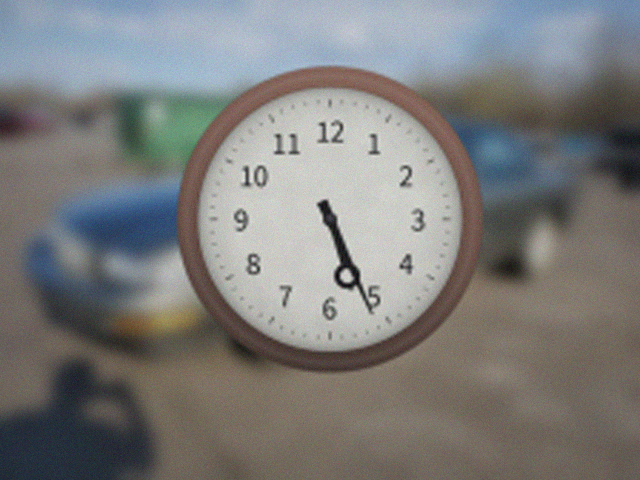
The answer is 5:26
